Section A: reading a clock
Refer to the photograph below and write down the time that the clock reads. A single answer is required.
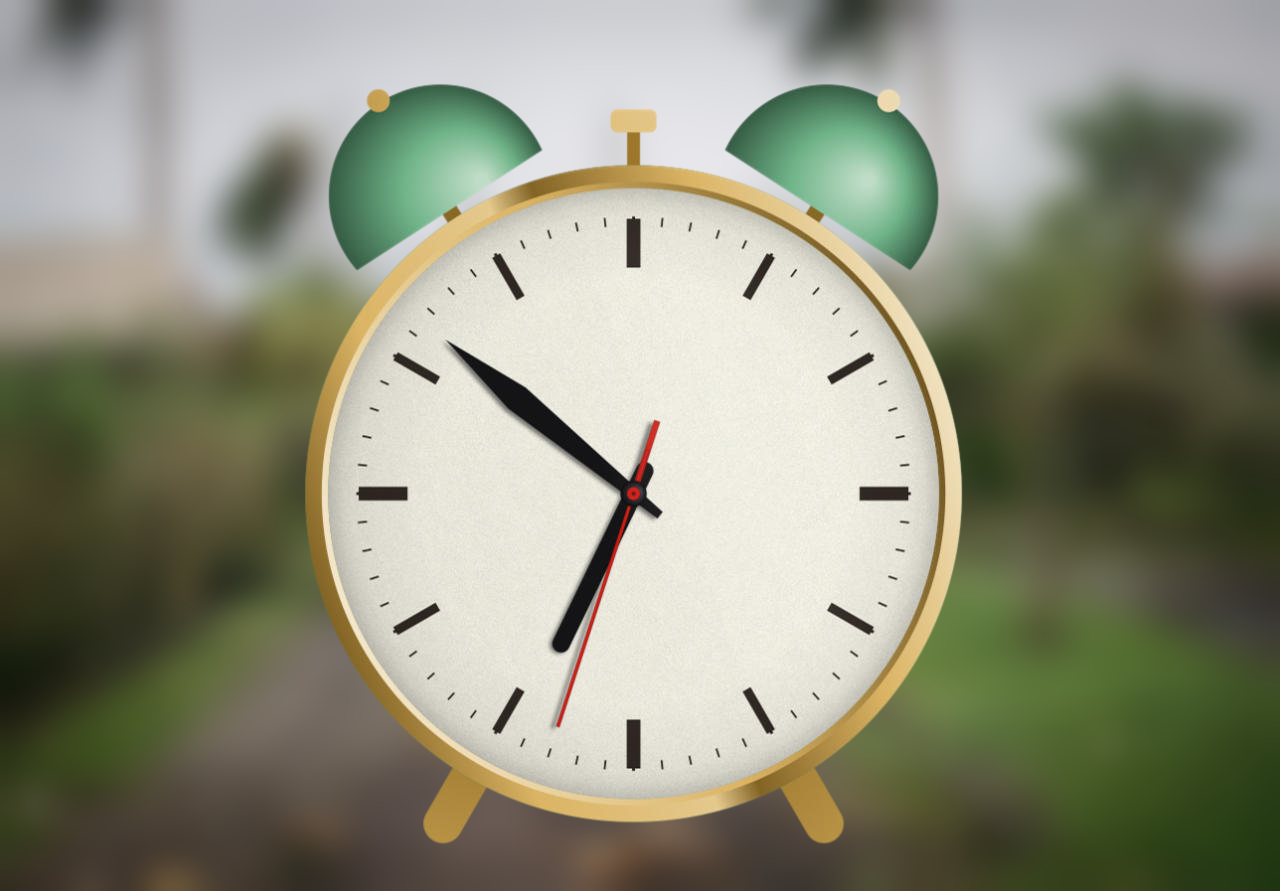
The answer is 6:51:33
